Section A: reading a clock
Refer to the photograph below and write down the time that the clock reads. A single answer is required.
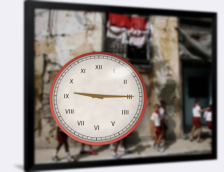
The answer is 9:15
